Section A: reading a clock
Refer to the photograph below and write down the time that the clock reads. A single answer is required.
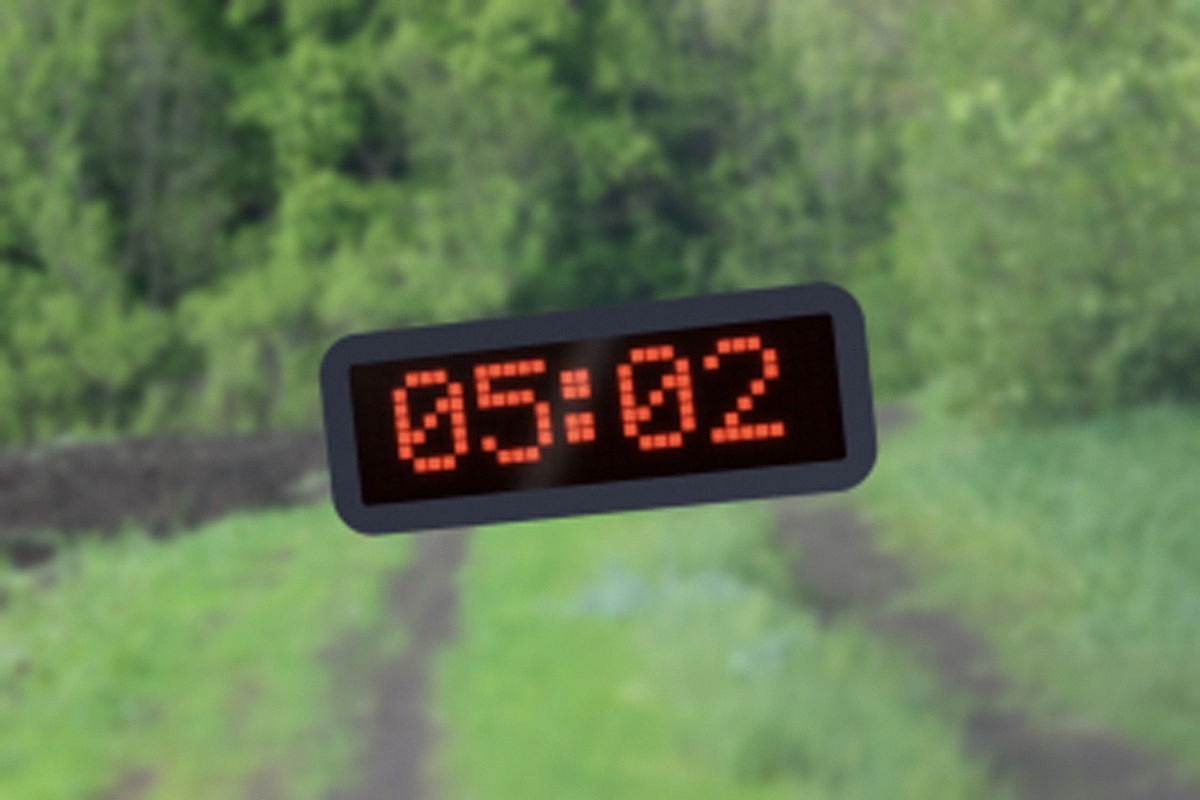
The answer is 5:02
